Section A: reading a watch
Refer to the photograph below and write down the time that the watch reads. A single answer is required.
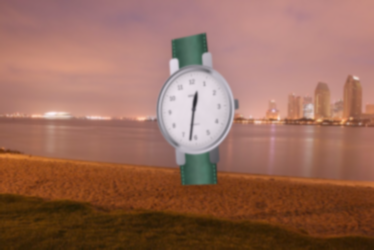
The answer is 12:32
